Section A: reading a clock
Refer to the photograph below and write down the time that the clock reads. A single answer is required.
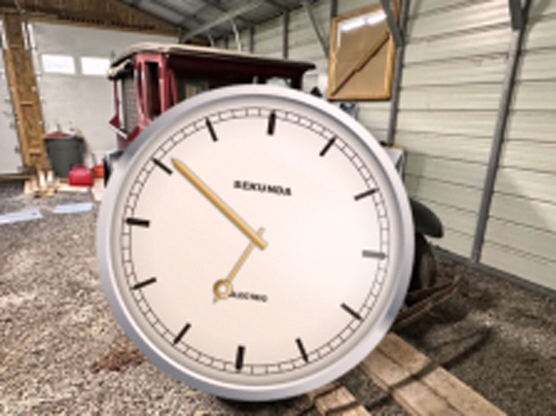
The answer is 6:51
